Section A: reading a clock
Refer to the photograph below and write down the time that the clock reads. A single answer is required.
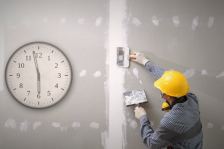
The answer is 5:58
